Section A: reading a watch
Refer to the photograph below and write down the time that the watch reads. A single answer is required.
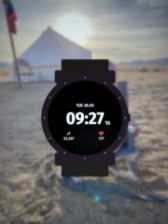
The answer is 9:27
